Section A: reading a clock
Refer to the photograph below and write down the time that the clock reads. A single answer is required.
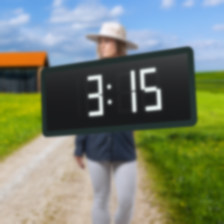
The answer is 3:15
